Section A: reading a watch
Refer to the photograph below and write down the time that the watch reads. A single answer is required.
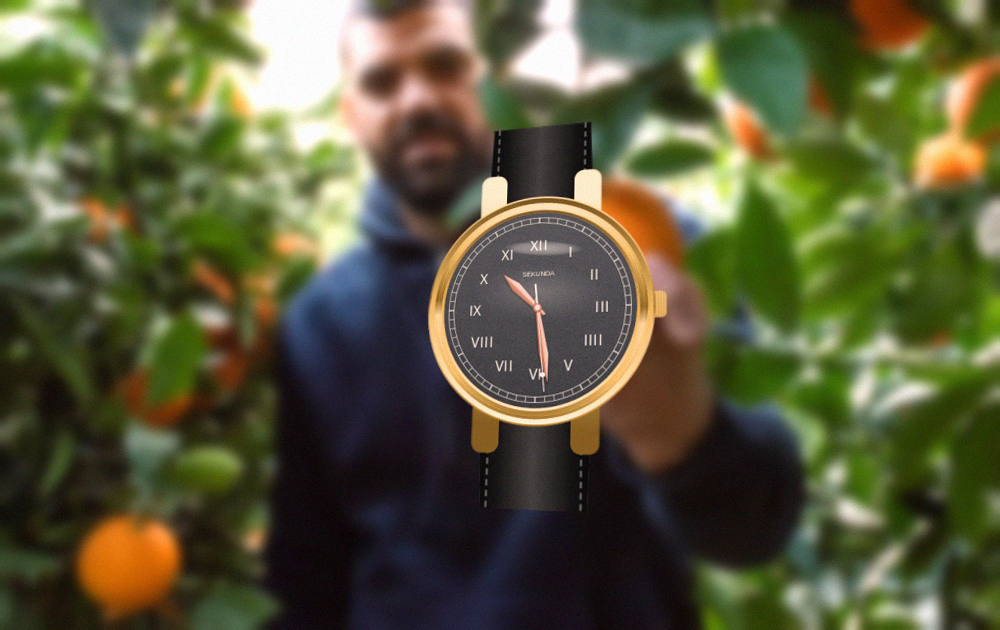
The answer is 10:28:29
